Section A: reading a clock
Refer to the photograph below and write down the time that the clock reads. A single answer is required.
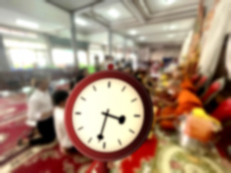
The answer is 3:32
